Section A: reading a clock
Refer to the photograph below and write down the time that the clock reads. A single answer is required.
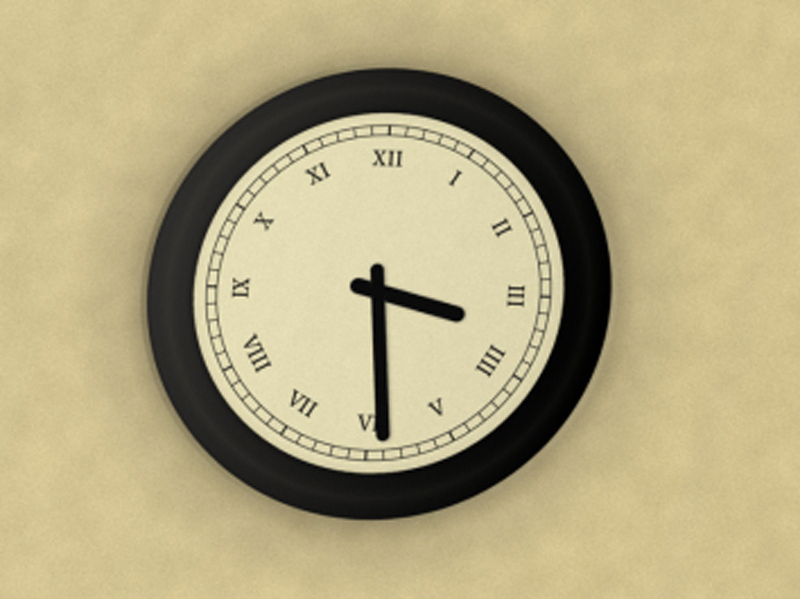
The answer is 3:29
